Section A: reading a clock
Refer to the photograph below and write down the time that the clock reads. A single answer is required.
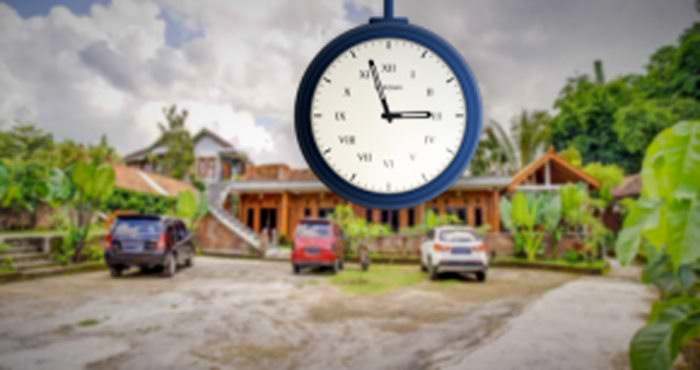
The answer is 2:57
